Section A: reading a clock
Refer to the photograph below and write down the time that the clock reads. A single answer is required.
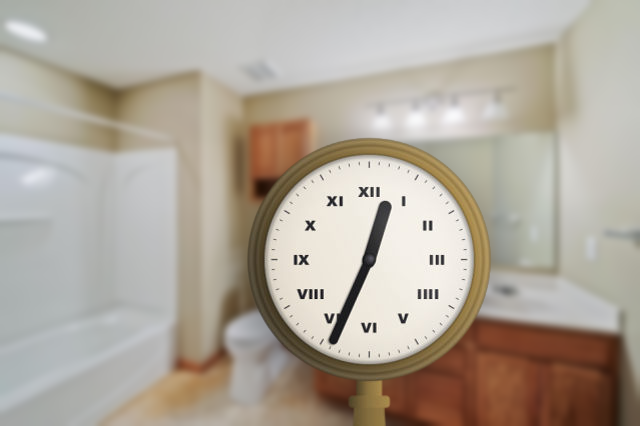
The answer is 12:34
